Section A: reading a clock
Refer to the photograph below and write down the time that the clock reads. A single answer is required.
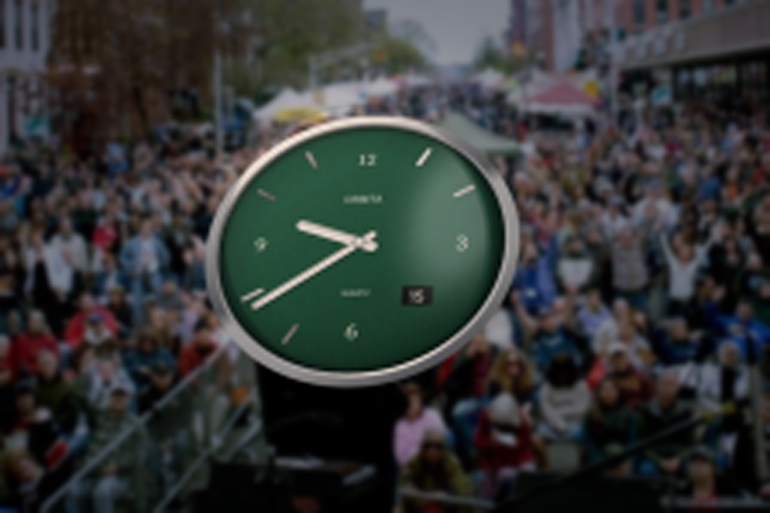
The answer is 9:39
